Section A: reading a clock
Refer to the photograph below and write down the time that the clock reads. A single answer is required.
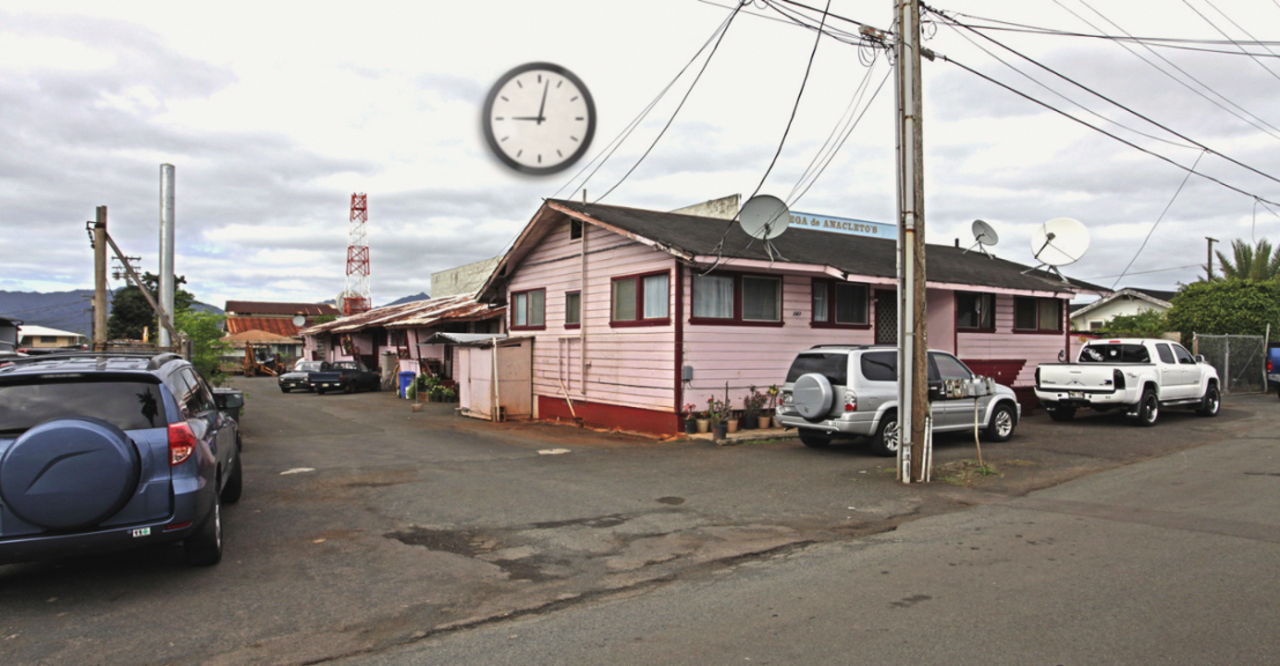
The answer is 9:02
